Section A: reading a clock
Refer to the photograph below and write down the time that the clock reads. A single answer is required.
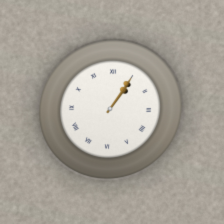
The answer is 1:05
